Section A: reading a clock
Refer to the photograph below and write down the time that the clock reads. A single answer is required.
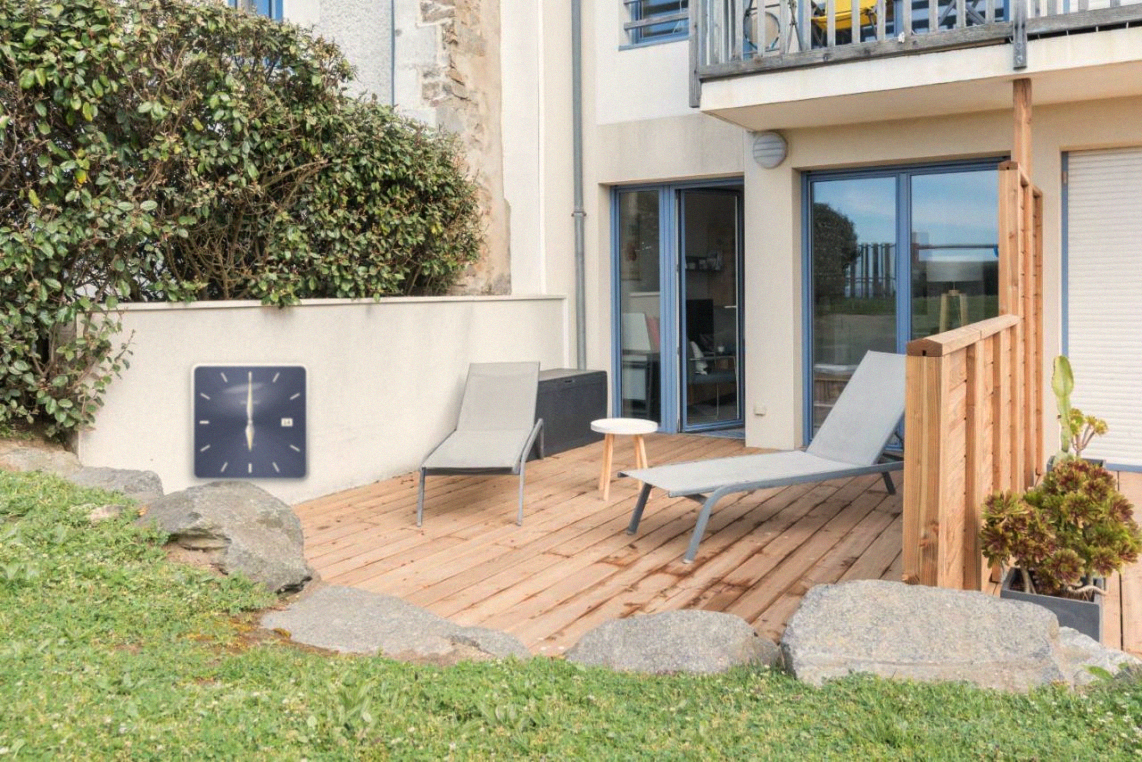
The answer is 6:00
